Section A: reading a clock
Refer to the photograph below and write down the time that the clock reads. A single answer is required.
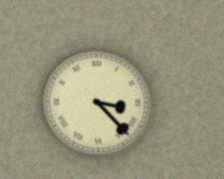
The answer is 3:23
